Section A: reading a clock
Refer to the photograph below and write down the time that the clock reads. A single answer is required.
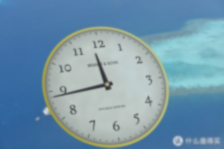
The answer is 11:44
